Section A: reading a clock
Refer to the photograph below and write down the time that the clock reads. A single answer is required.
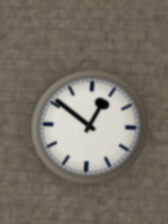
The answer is 12:51
